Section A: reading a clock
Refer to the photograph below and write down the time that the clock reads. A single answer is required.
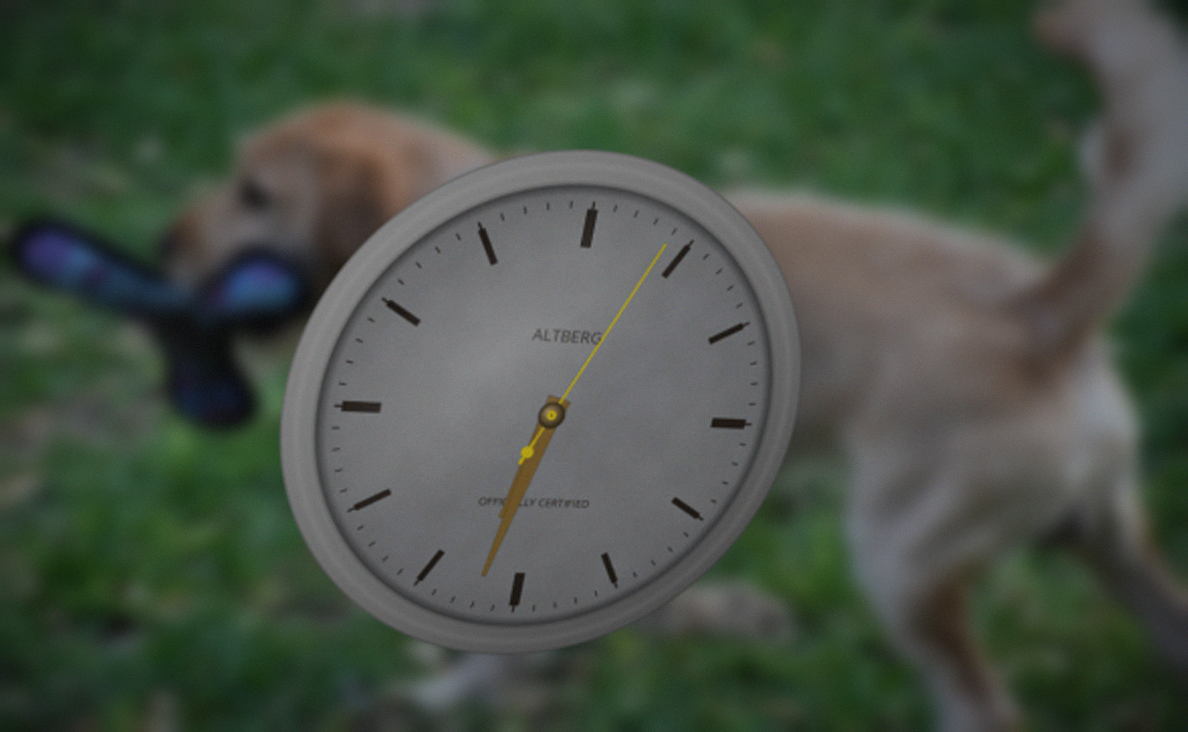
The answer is 6:32:04
